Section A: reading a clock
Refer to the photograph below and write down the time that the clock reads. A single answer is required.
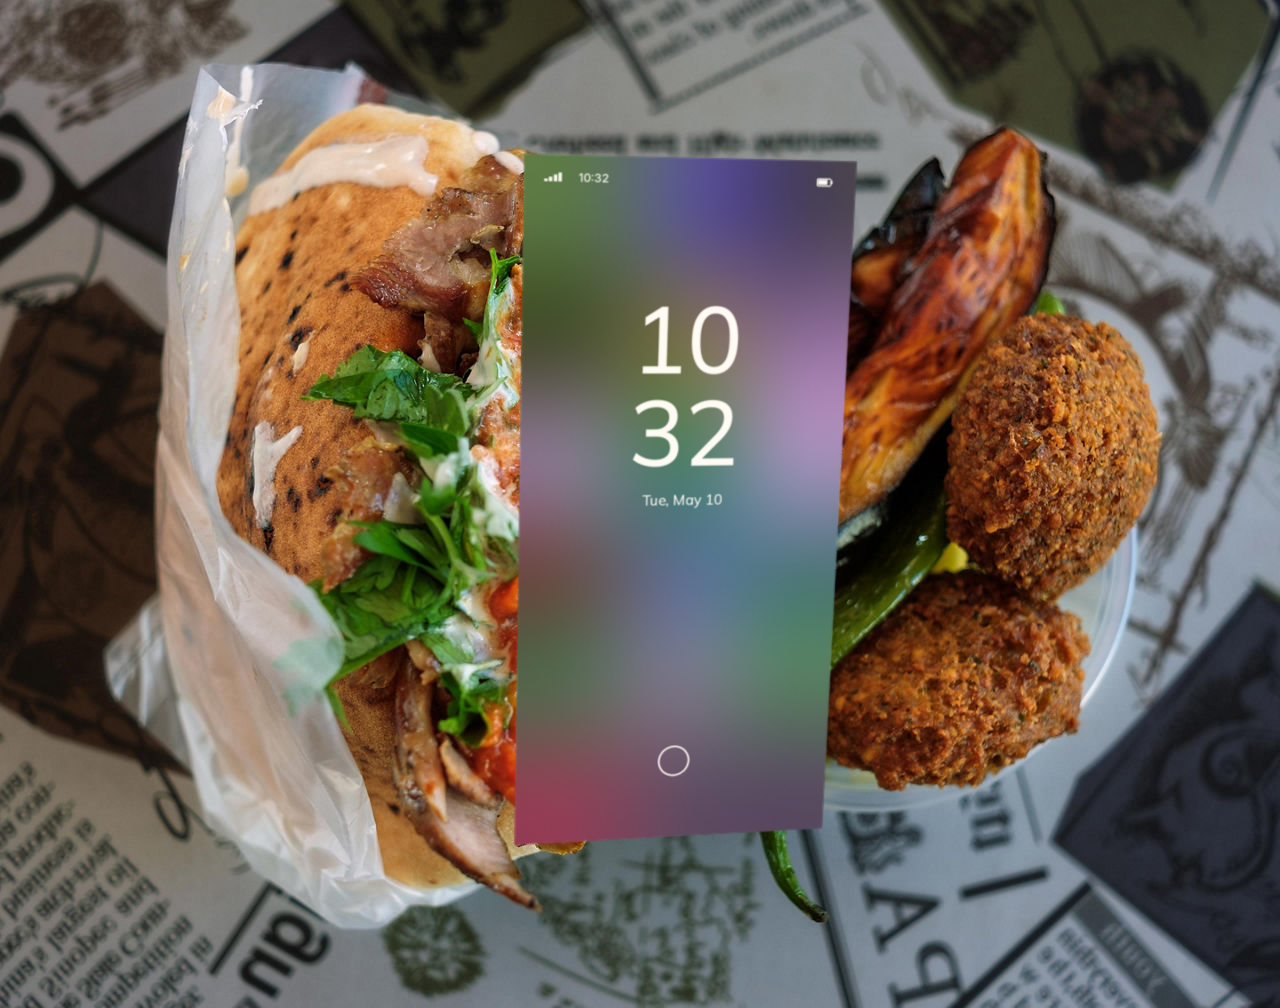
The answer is 10:32
